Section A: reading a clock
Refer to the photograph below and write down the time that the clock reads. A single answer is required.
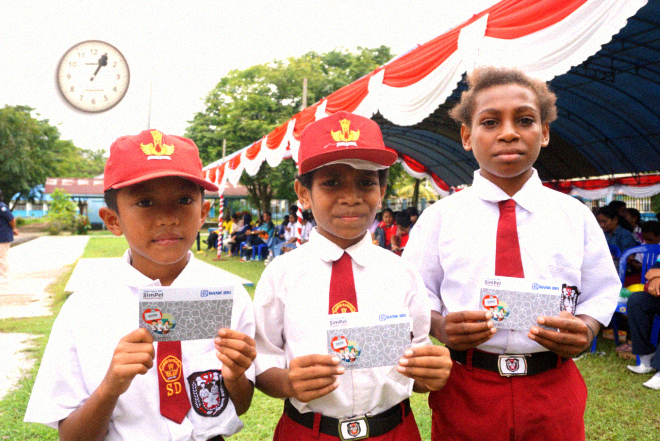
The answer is 1:05
